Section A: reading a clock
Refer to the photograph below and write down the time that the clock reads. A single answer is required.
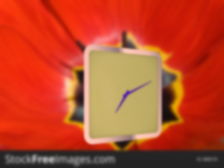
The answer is 7:11
